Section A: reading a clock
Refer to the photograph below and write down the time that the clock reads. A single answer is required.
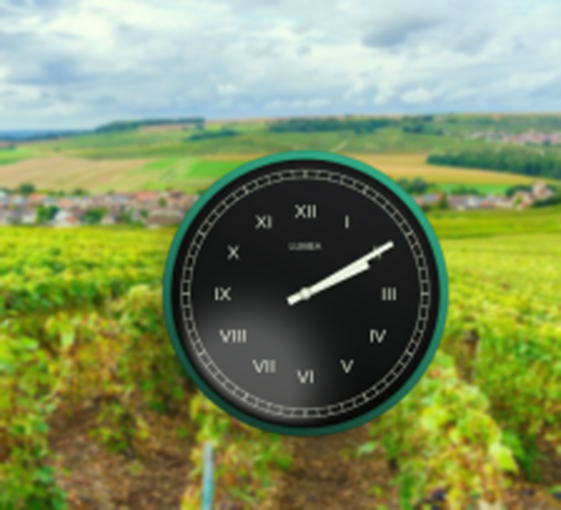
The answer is 2:10
